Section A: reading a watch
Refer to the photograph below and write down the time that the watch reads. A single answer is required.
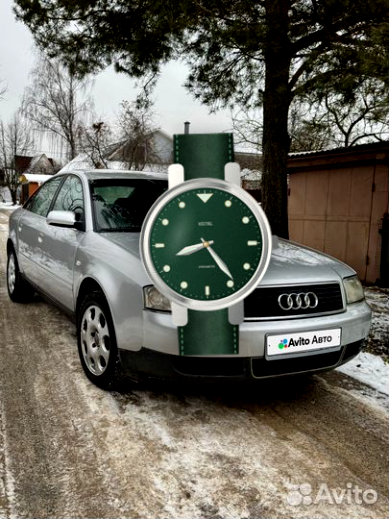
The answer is 8:24
